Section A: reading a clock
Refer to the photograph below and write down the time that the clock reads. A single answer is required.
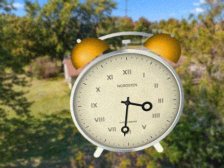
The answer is 3:31
